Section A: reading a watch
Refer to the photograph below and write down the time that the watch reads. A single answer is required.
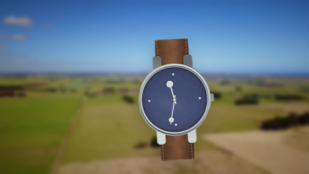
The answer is 11:32
